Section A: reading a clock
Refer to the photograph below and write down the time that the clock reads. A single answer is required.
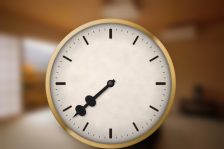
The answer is 7:38
